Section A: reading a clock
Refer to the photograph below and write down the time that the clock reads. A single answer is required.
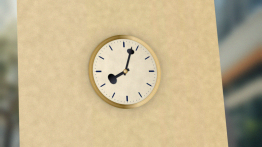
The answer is 8:03
